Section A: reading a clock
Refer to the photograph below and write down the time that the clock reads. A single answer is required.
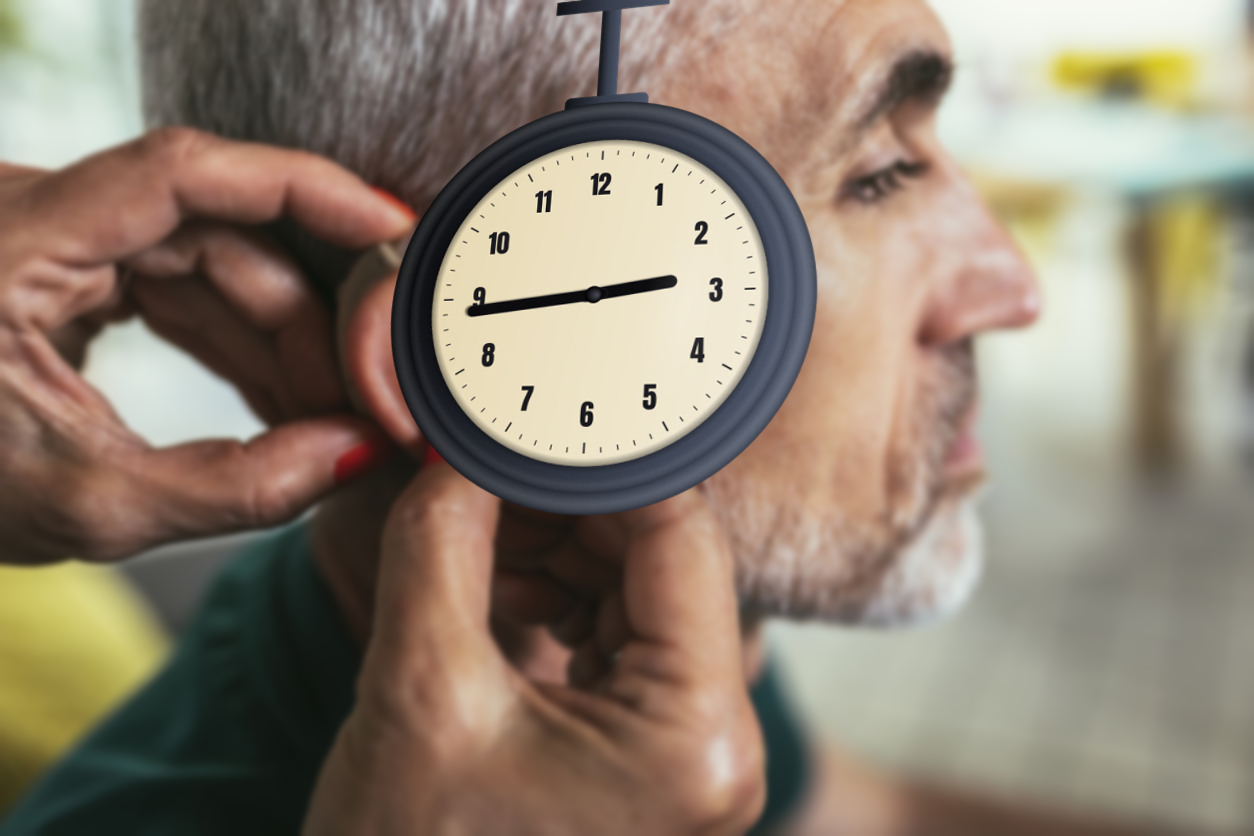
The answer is 2:44
